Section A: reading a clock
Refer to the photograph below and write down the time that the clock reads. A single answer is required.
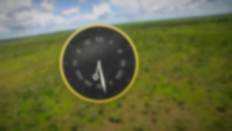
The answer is 6:28
